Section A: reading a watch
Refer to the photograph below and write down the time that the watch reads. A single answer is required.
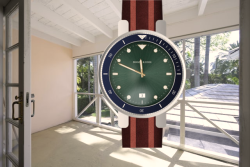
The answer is 11:49
